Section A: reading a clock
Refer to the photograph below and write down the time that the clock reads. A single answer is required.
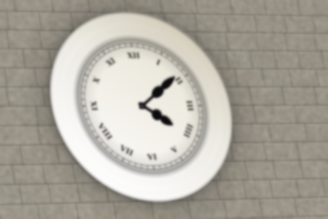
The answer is 4:09
